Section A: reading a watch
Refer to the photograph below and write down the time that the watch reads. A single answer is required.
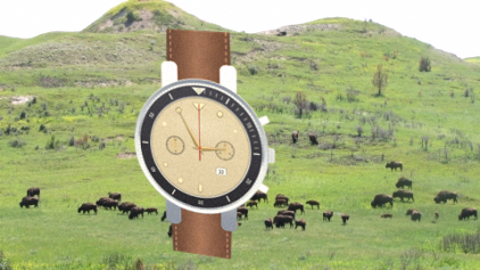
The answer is 2:55
